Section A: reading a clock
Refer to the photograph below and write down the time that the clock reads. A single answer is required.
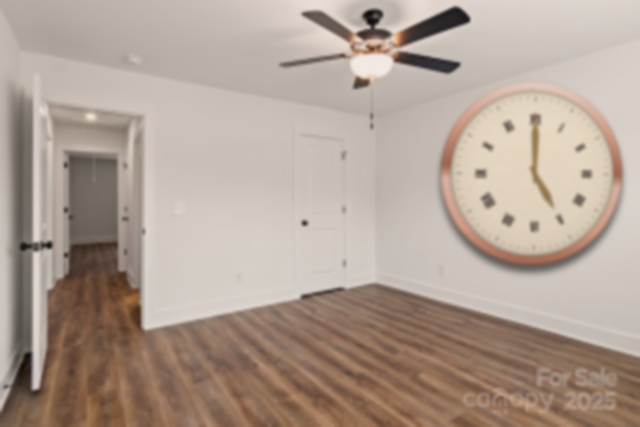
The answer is 5:00
